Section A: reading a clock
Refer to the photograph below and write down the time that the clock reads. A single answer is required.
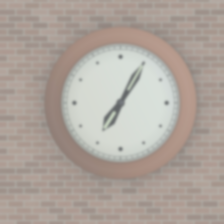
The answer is 7:05
